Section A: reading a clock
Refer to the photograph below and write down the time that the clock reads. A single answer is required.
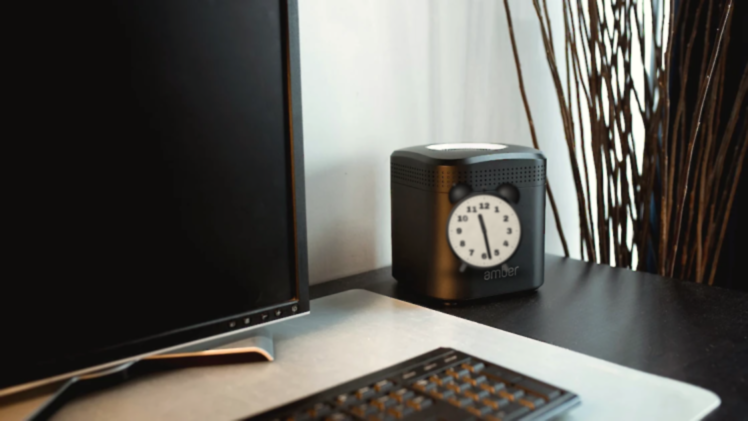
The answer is 11:28
